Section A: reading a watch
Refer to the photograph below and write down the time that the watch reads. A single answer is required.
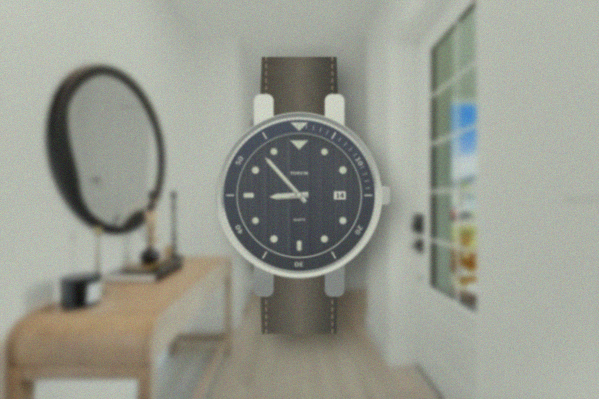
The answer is 8:53
